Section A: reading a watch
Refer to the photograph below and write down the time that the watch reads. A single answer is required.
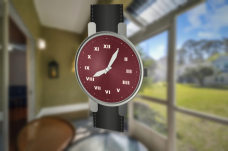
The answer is 8:05
